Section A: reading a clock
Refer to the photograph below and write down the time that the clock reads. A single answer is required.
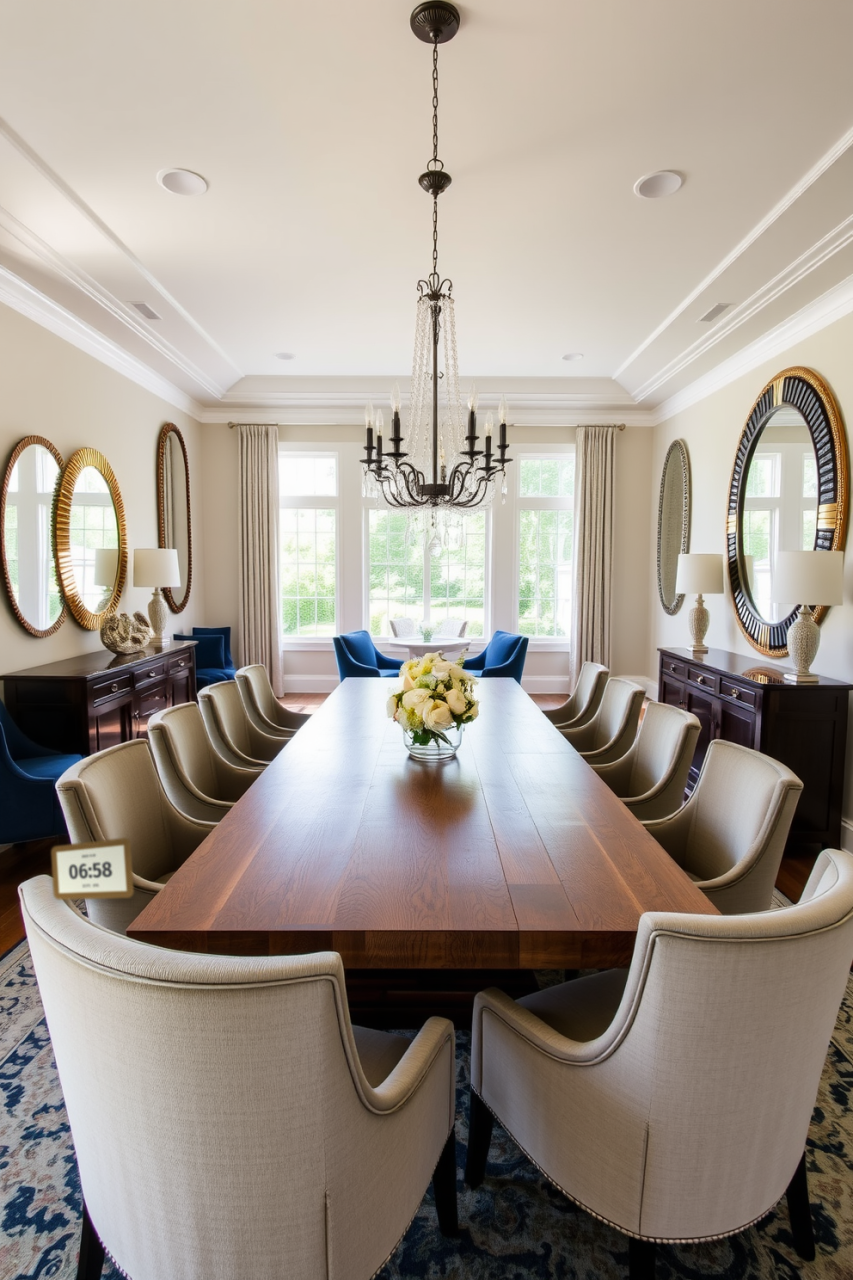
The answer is 6:58
